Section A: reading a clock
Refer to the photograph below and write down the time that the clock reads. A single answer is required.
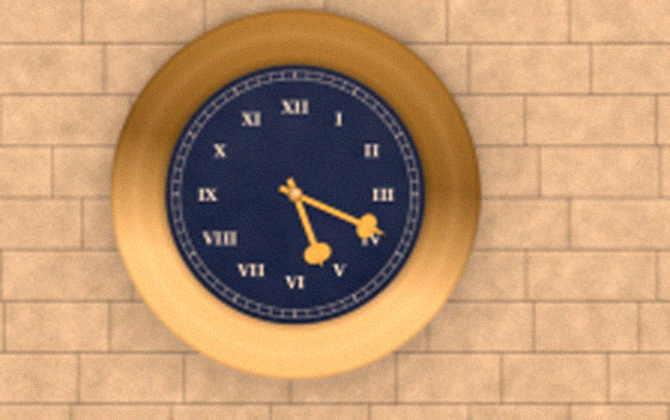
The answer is 5:19
